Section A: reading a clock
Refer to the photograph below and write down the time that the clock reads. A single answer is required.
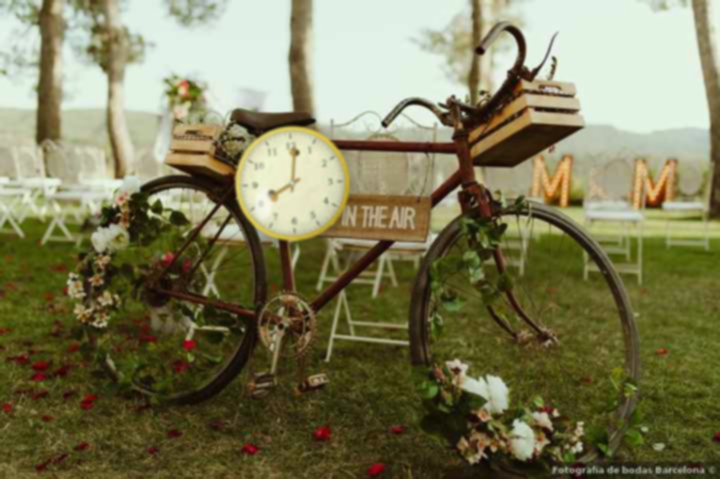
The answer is 8:01
